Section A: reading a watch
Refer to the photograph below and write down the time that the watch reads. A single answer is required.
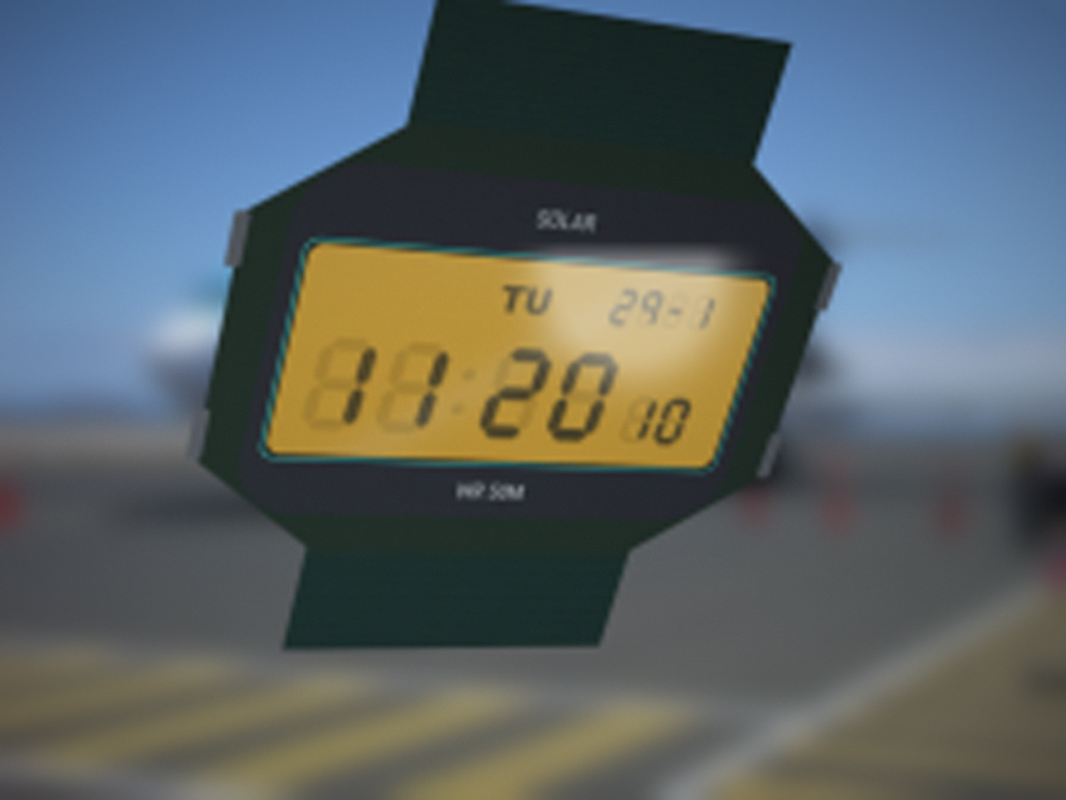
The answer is 11:20:10
